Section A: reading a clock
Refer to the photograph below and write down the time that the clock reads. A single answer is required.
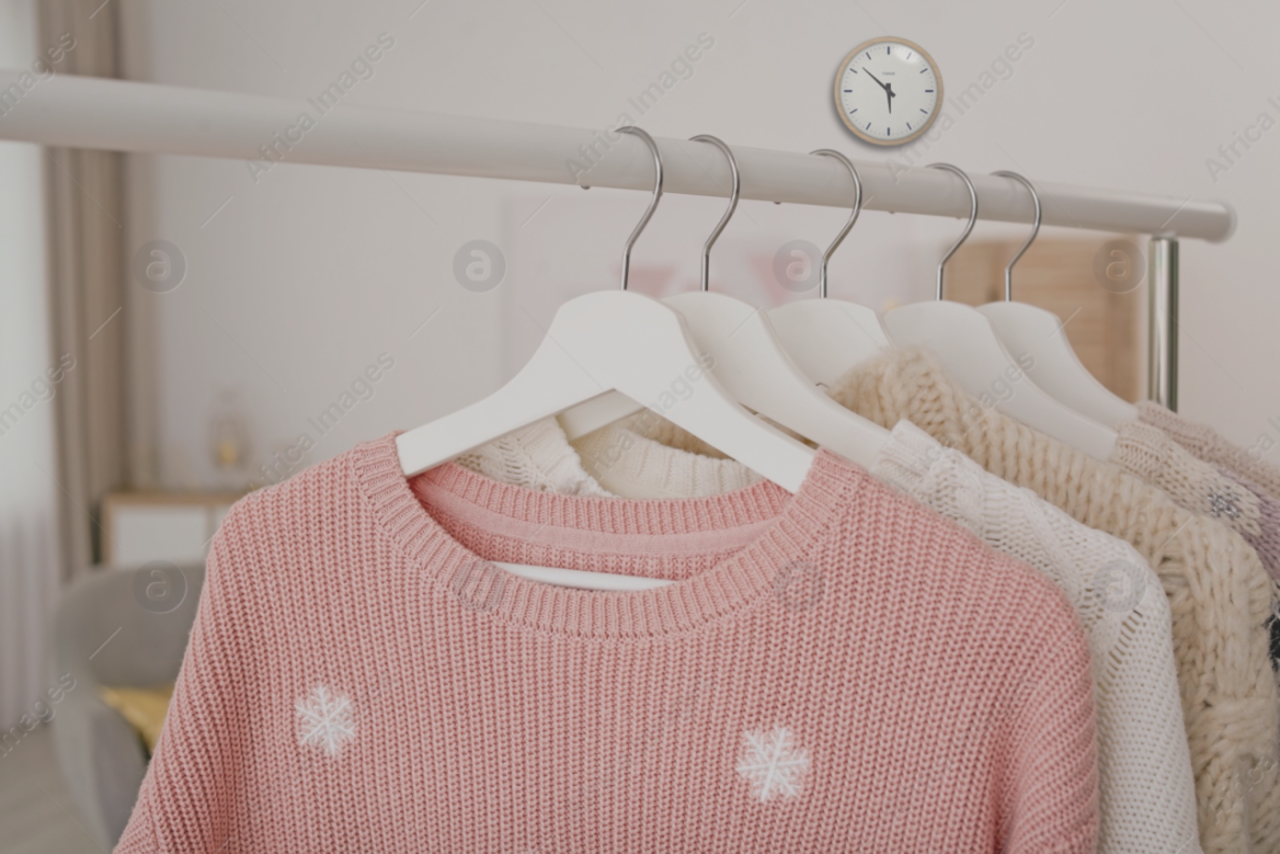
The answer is 5:52
